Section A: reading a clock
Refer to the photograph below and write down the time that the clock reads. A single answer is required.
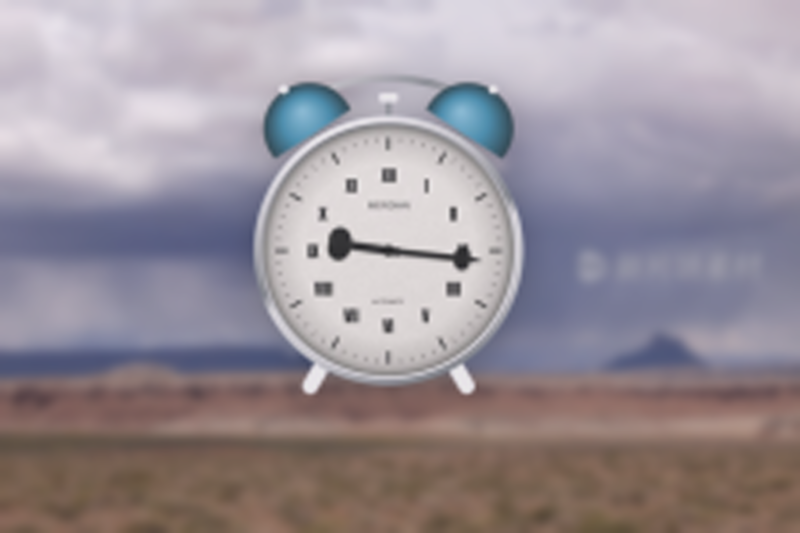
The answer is 9:16
